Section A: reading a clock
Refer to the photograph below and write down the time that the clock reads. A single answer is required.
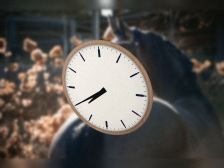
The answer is 7:40
